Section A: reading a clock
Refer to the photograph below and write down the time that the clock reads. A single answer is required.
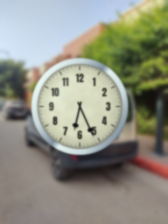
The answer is 6:26
